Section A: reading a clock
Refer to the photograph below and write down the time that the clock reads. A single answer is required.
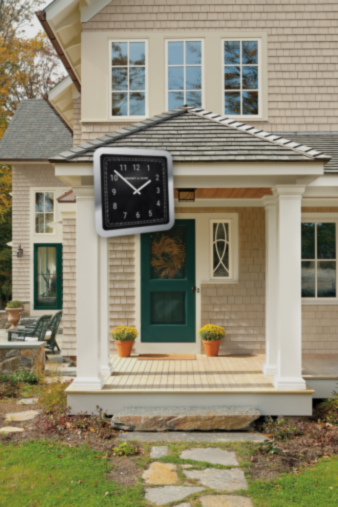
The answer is 1:52
